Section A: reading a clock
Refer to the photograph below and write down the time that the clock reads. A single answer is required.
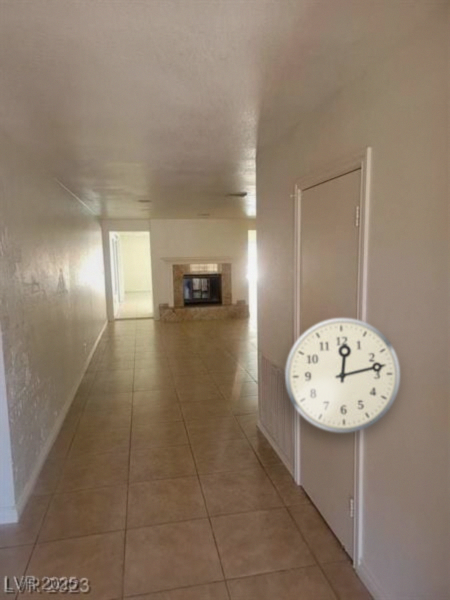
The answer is 12:13
